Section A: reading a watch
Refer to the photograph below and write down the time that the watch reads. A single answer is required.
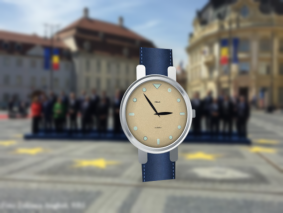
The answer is 2:54
